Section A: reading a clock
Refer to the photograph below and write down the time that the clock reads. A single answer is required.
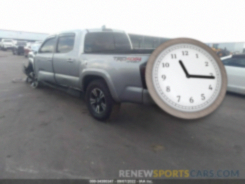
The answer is 11:16
